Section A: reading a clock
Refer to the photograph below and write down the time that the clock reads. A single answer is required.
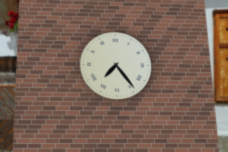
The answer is 7:24
